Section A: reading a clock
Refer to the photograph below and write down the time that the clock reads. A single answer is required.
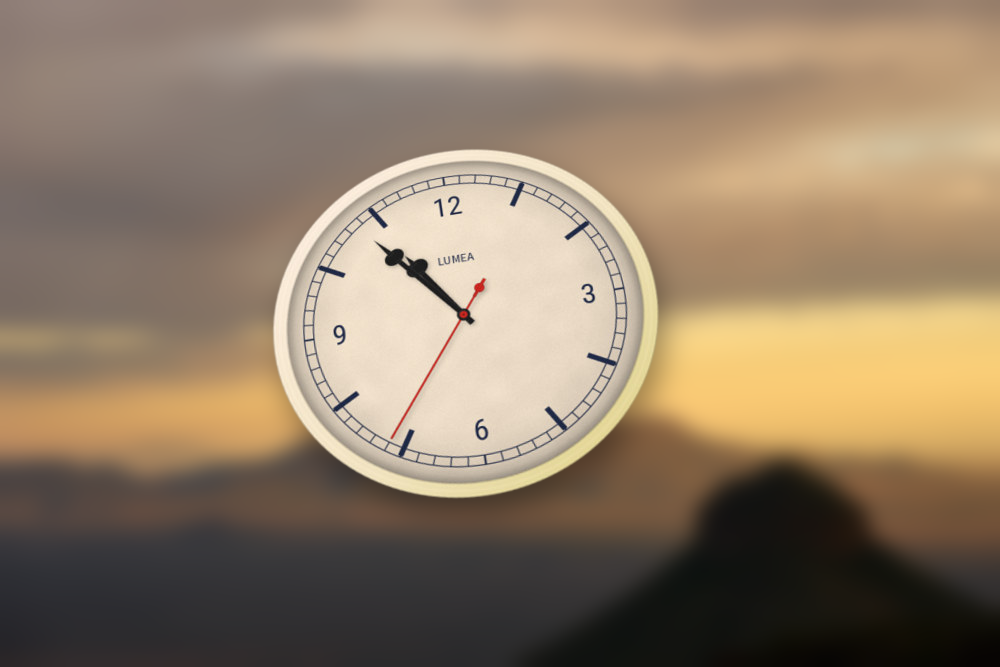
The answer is 10:53:36
